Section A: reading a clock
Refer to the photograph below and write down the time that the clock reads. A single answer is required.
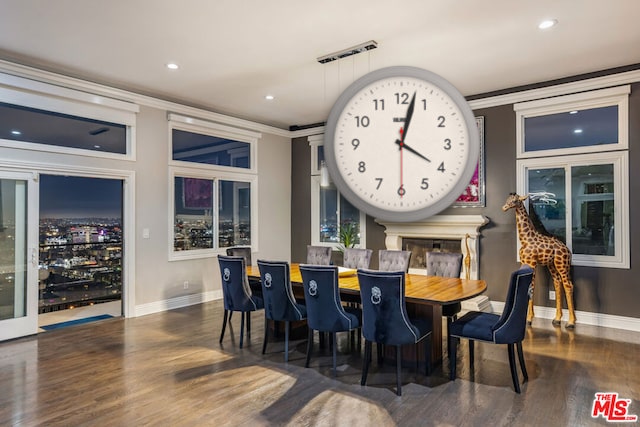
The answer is 4:02:30
